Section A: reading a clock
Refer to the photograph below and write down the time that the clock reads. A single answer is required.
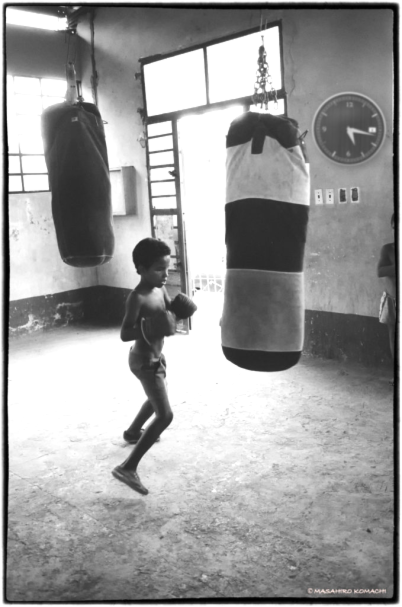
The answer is 5:17
